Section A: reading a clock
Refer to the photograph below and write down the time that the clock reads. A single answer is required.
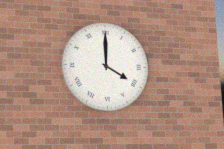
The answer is 4:00
